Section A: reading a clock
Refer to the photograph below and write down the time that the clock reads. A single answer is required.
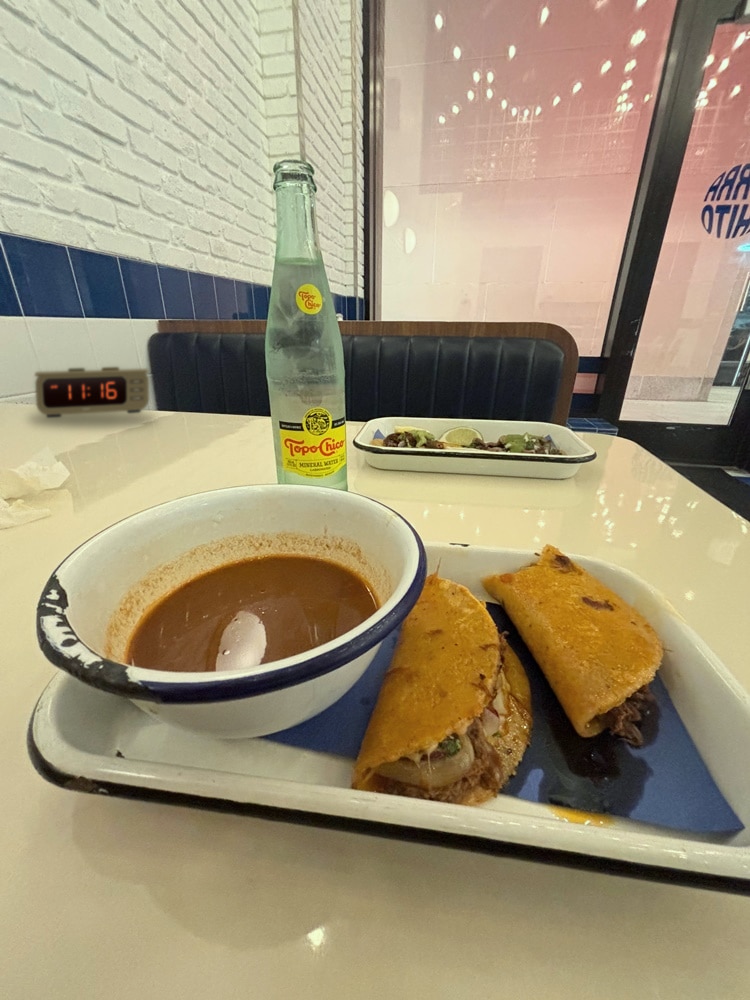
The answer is 11:16
